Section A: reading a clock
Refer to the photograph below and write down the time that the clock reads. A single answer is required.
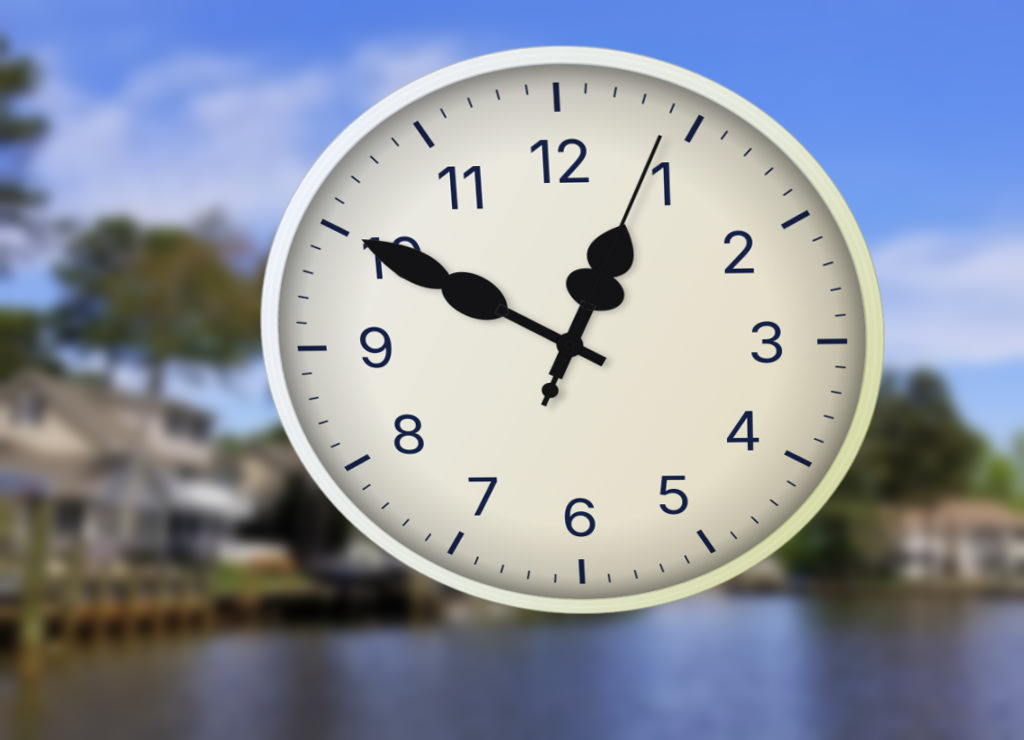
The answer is 12:50:04
